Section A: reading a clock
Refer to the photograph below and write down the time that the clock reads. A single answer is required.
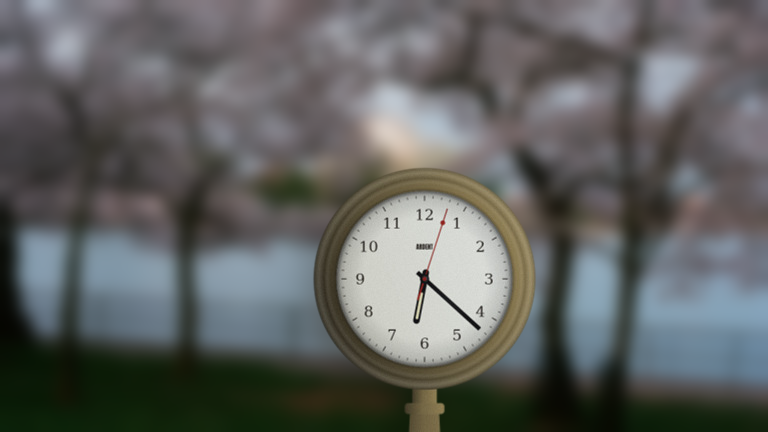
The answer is 6:22:03
